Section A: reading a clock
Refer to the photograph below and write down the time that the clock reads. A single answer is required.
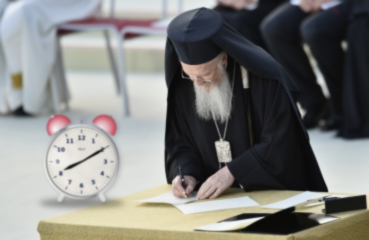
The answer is 8:10
